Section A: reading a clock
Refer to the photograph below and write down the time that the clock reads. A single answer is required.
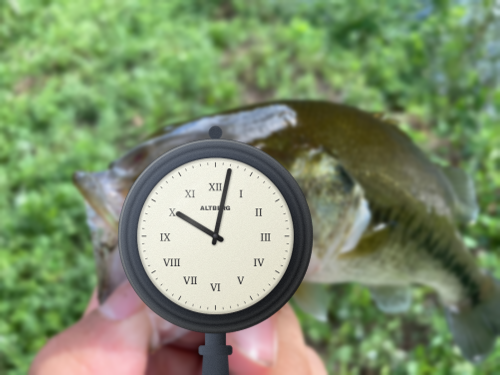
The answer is 10:02
